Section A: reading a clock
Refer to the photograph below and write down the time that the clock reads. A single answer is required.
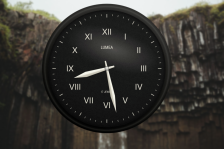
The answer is 8:28
